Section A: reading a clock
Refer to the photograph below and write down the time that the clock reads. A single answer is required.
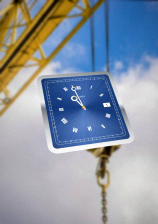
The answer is 10:58
